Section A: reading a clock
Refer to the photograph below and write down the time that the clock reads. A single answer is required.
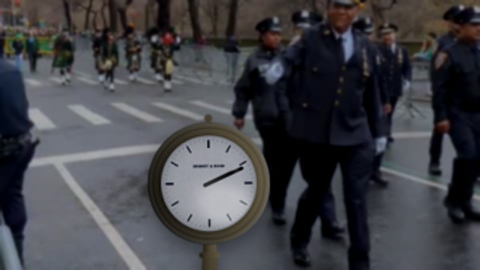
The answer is 2:11
